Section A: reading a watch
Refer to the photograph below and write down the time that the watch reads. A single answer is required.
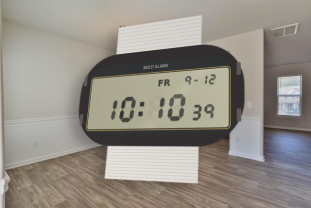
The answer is 10:10:39
